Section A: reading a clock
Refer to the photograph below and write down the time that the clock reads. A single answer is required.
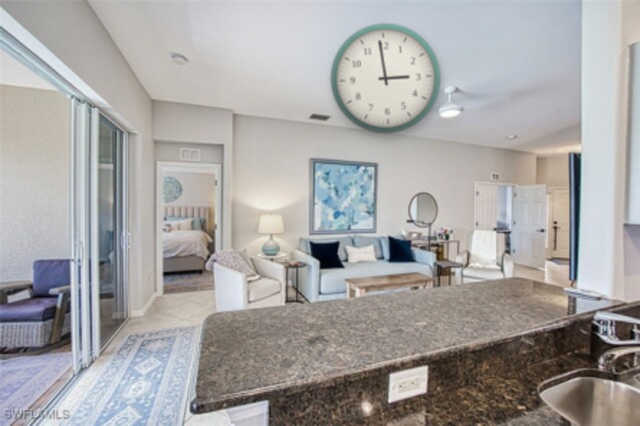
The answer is 2:59
